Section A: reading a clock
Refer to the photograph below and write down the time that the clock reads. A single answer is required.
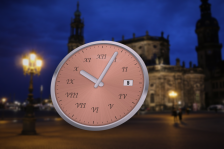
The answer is 10:04
